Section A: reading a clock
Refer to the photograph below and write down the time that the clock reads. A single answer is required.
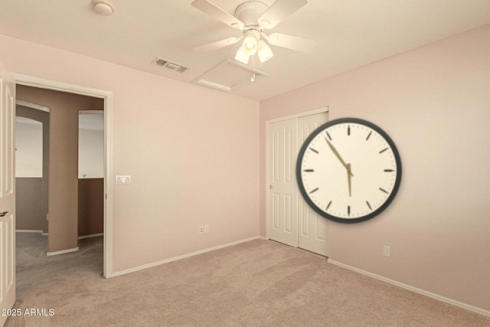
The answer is 5:54
